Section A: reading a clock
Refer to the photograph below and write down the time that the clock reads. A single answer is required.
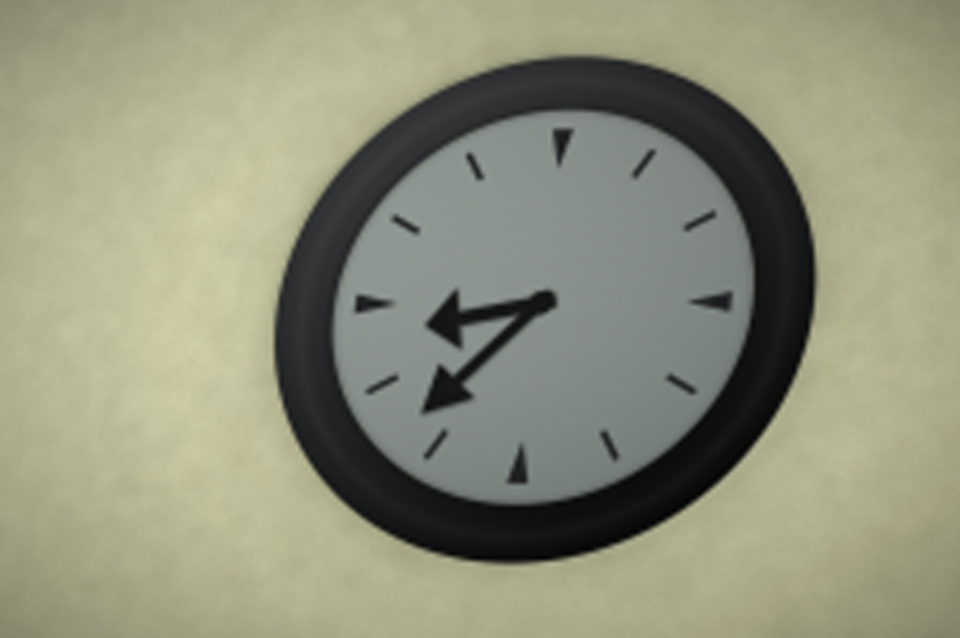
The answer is 8:37
